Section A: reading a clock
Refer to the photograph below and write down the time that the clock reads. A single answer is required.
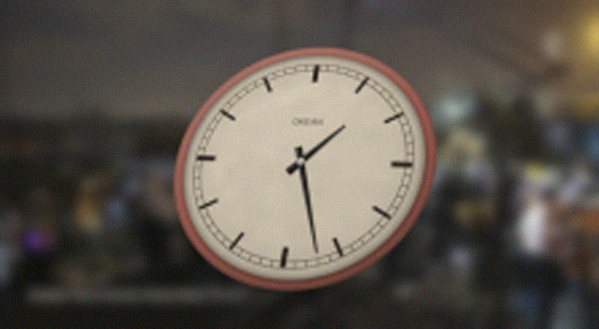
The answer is 1:27
